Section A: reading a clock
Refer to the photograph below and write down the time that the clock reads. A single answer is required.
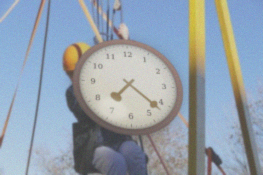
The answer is 7:22
